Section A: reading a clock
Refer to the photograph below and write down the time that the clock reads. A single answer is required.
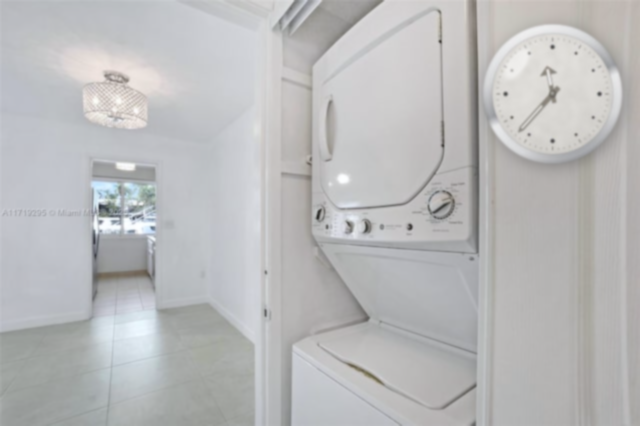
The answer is 11:37
